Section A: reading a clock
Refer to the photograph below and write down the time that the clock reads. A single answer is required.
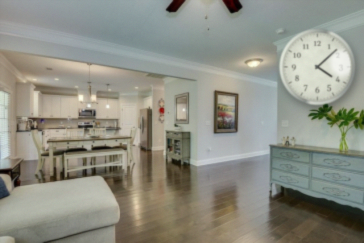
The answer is 4:08
